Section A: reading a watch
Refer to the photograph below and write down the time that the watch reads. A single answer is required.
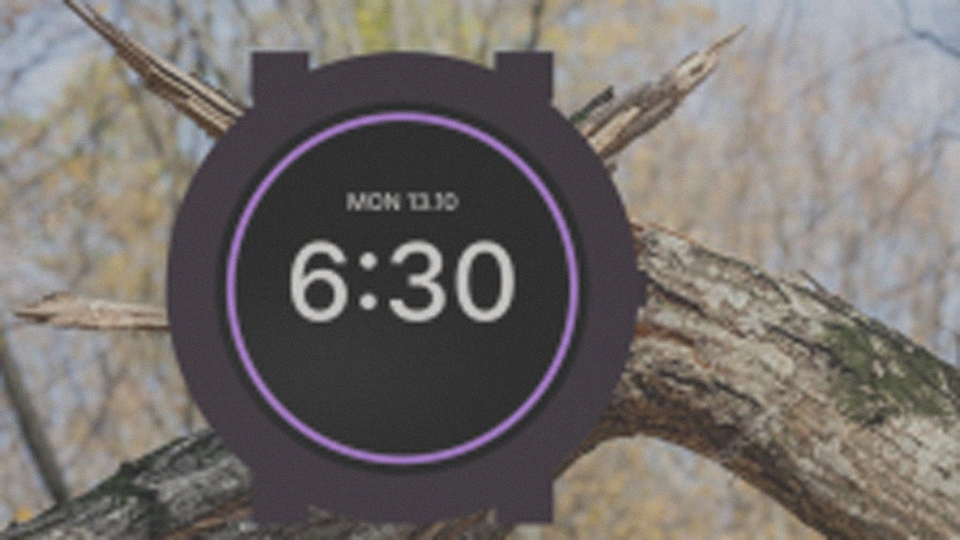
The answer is 6:30
